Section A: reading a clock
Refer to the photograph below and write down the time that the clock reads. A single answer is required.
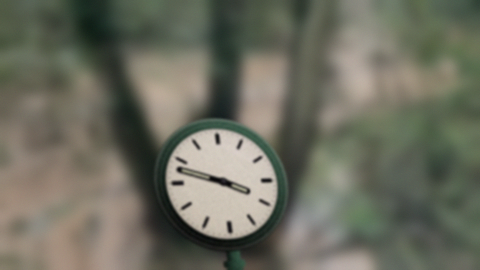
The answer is 3:48
